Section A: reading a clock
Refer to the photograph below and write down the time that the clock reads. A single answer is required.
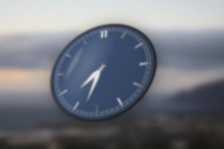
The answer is 7:33
